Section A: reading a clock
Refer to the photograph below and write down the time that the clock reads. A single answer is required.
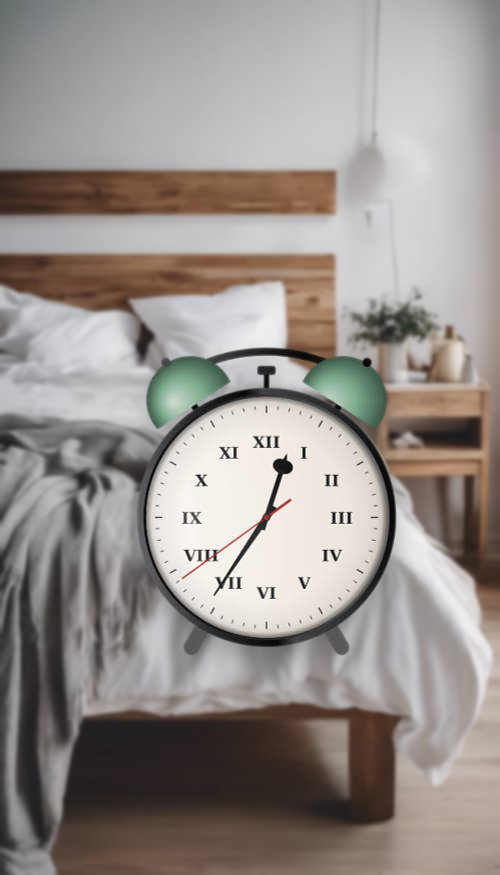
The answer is 12:35:39
